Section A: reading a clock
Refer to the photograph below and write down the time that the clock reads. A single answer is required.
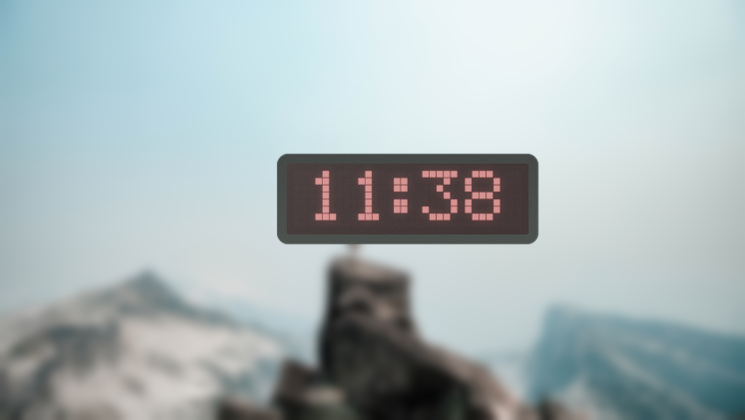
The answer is 11:38
